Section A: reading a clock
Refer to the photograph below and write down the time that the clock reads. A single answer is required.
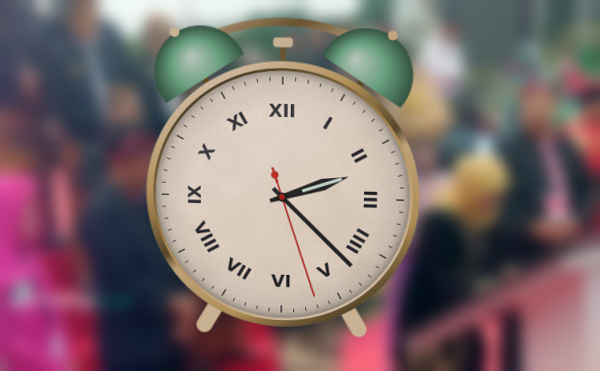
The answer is 2:22:27
